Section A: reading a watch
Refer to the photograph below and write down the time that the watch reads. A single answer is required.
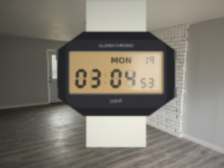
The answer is 3:04:53
